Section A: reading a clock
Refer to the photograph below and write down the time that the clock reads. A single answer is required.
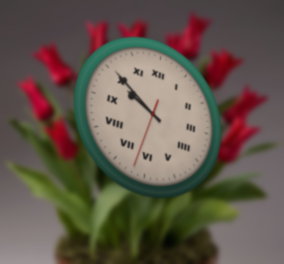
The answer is 9:50:32
